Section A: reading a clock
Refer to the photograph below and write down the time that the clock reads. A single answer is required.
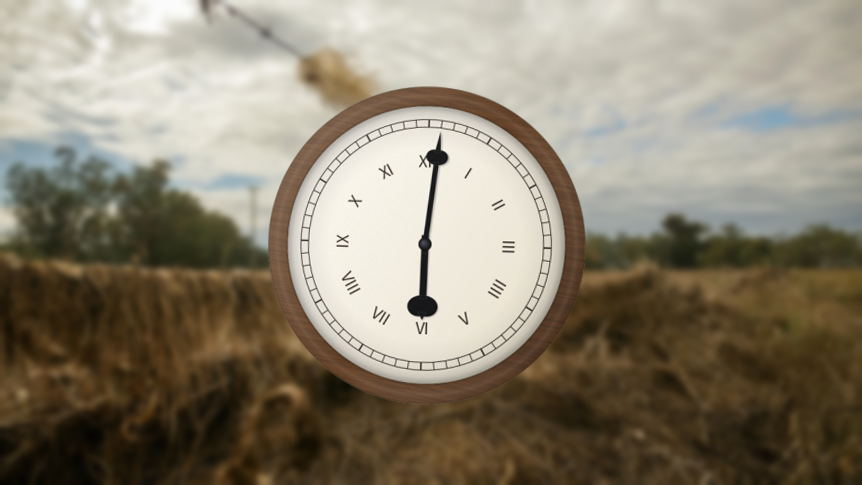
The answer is 6:01
